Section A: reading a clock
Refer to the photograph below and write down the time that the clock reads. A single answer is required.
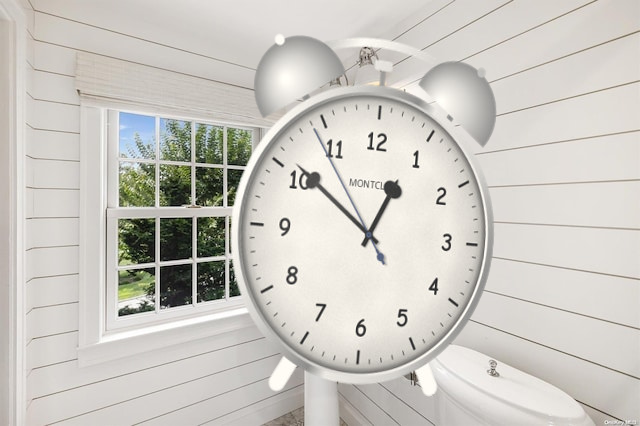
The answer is 12:50:54
